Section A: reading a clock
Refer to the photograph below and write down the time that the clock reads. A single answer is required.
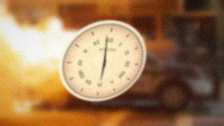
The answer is 5:59
